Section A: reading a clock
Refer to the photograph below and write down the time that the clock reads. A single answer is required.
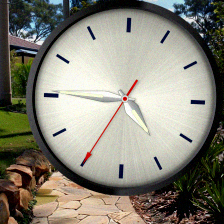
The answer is 4:45:35
